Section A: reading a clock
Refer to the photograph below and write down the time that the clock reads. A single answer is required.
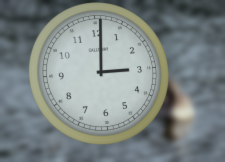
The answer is 3:01
